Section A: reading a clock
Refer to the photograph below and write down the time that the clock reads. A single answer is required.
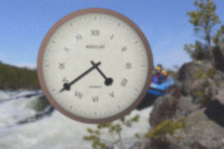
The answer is 4:39
